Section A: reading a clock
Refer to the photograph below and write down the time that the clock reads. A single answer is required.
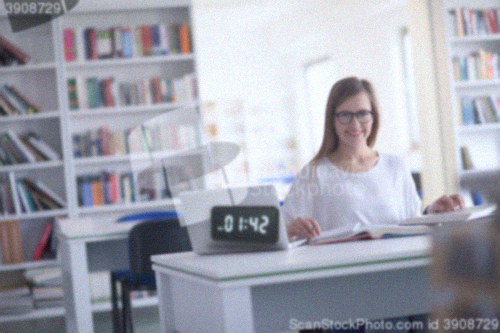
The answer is 1:42
